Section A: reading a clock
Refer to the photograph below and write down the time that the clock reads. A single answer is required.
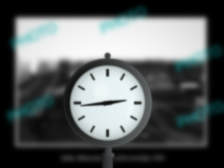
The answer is 2:44
